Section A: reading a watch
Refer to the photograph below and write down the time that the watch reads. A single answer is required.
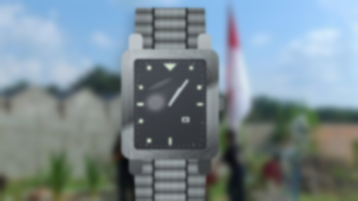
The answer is 1:06
